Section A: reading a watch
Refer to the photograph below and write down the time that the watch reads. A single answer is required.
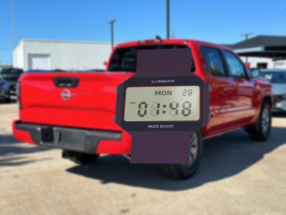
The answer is 1:48
